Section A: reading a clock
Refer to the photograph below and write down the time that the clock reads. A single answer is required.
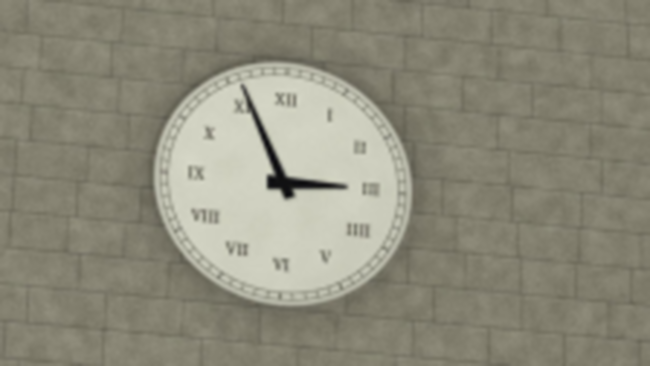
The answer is 2:56
